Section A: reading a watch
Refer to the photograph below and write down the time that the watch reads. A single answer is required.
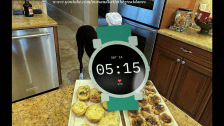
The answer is 5:15
